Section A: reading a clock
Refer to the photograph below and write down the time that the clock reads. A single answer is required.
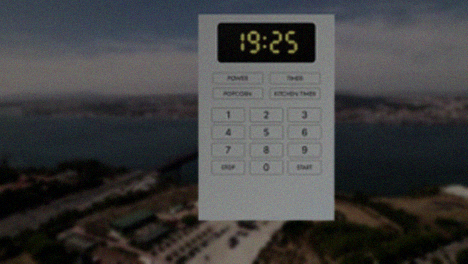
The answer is 19:25
